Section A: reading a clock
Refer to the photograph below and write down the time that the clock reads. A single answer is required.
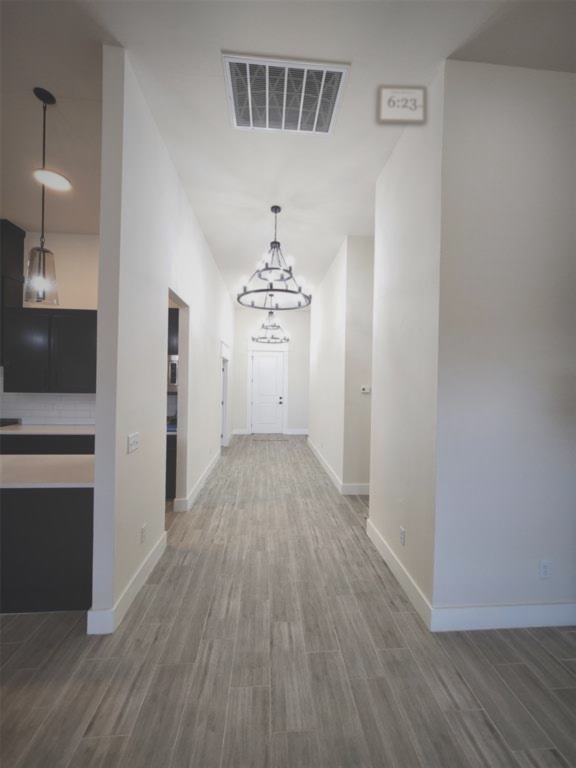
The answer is 6:23
